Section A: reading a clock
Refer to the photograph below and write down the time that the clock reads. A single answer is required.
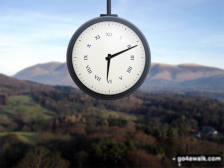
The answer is 6:11
